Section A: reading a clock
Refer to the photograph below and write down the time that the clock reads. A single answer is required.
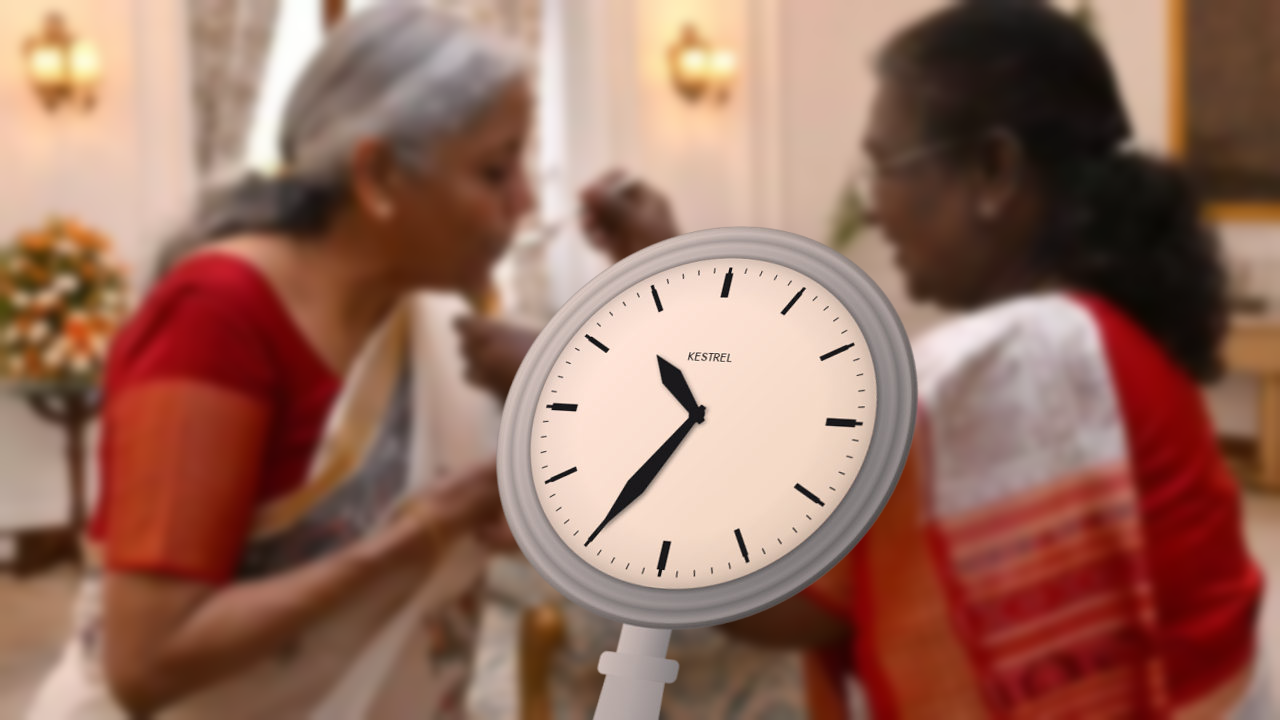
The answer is 10:35
